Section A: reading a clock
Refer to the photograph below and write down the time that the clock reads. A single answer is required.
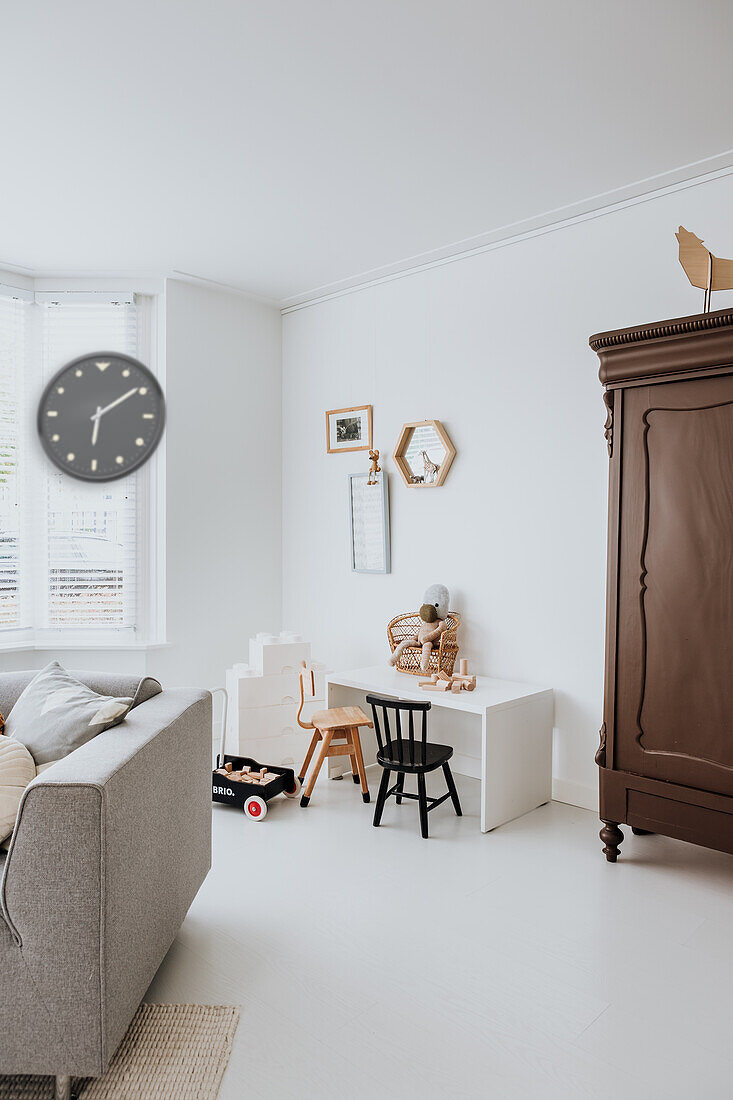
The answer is 6:09
